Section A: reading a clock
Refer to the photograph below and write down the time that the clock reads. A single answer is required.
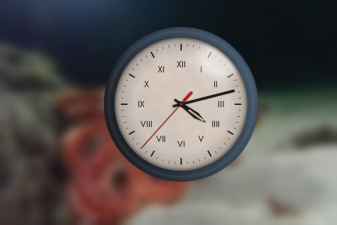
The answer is 4:12:37
